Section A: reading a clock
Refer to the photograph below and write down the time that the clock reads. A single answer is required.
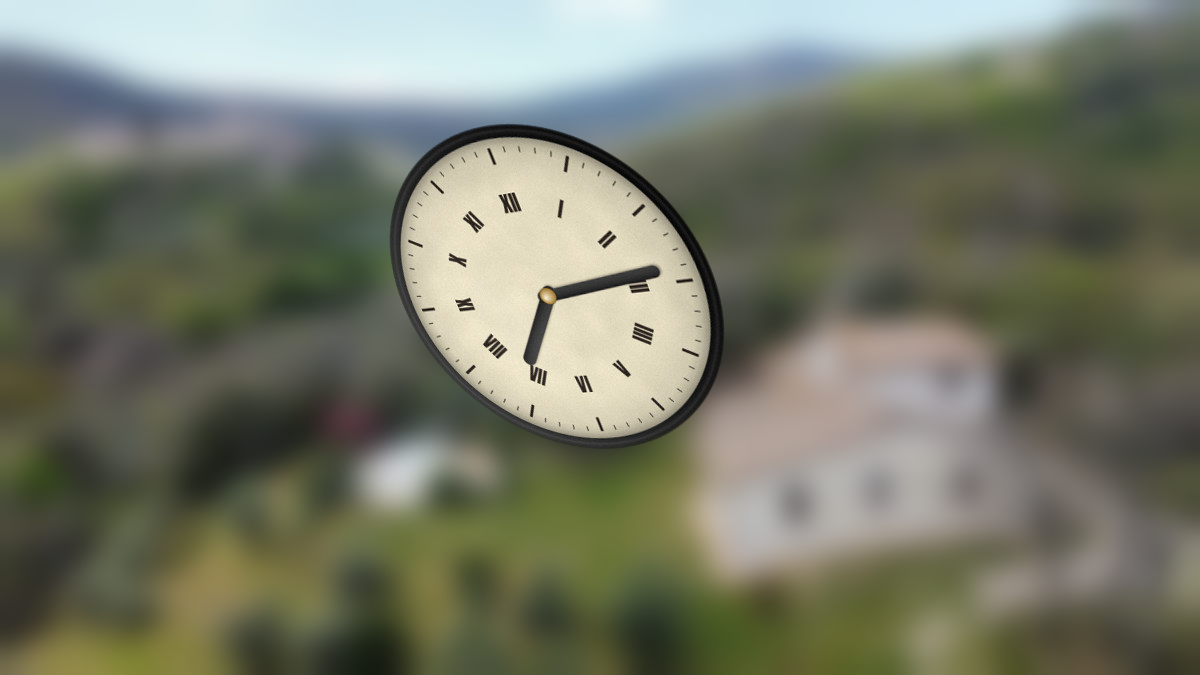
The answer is 7:14
